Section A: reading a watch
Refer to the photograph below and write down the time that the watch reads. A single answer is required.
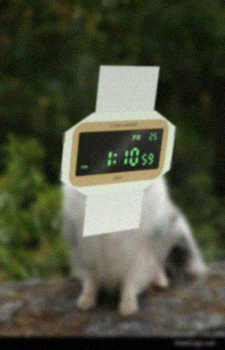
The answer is 1:10:59
